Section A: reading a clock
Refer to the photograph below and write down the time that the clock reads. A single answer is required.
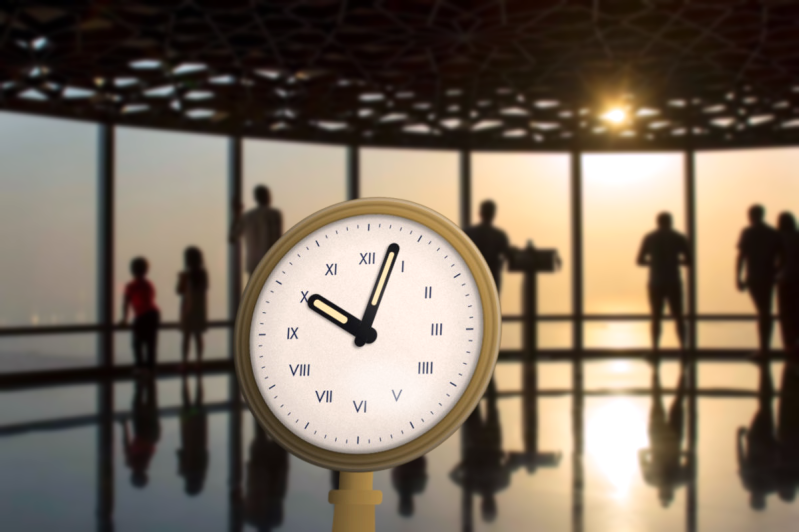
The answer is 10:03
